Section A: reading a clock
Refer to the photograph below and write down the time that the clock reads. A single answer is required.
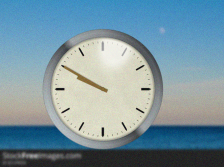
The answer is 9:50
